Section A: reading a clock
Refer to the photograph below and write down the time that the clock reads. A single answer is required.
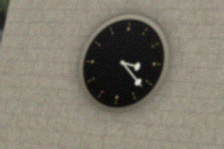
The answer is 3:22
